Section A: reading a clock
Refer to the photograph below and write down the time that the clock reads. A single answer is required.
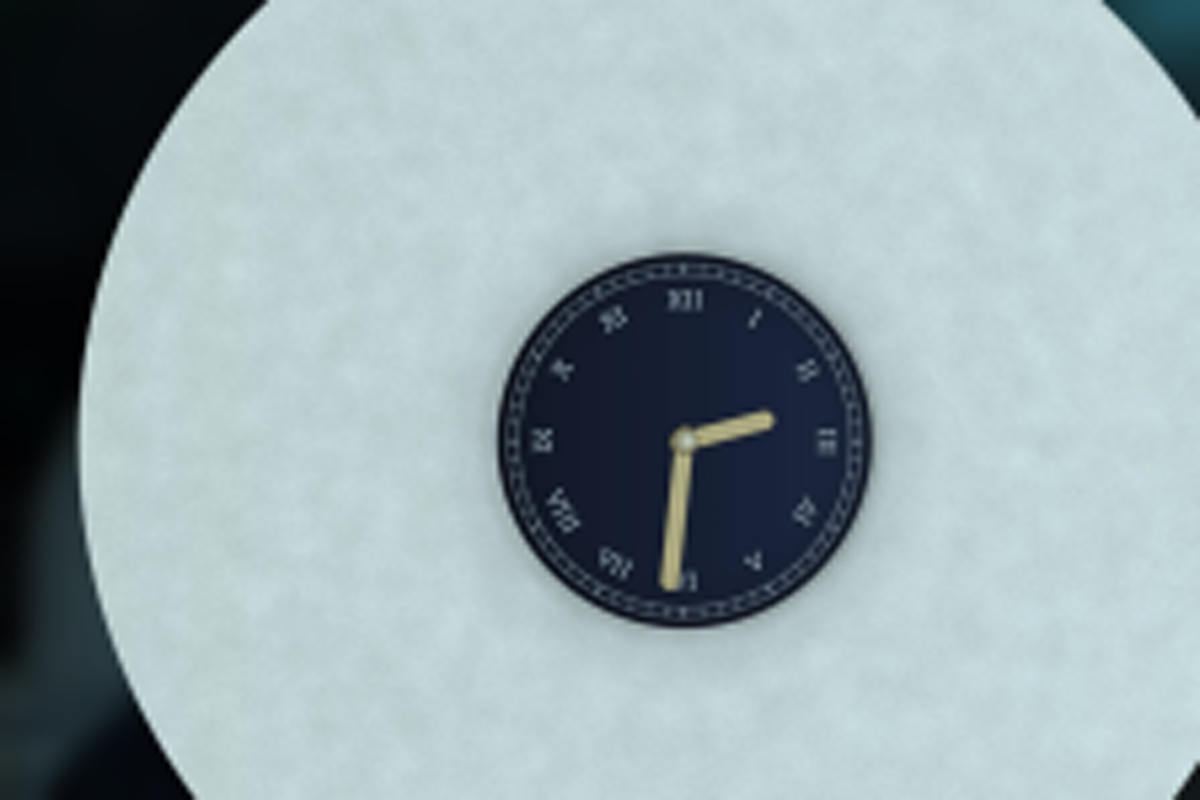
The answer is 2:31
